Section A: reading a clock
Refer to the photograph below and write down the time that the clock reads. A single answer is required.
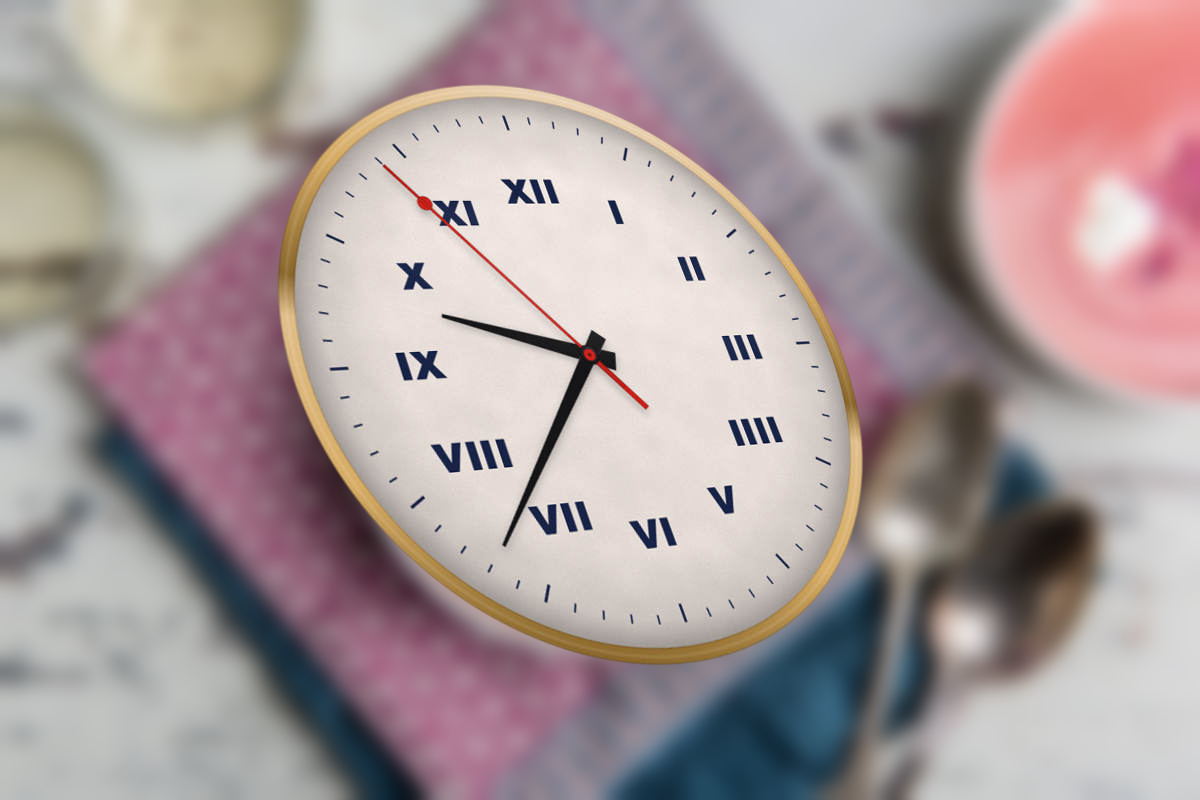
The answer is 9:36:54
